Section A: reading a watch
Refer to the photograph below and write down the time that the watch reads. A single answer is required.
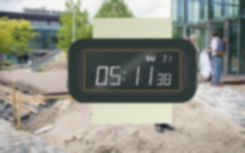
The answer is 5:11:38
